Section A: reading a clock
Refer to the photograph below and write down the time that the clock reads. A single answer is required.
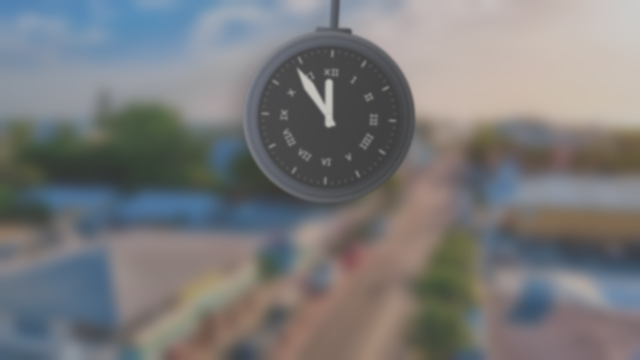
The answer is 11:54
